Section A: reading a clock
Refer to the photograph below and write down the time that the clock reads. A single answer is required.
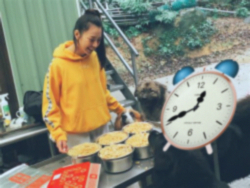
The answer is 12:41
